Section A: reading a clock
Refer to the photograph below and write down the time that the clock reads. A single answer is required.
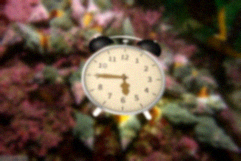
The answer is 5:45
